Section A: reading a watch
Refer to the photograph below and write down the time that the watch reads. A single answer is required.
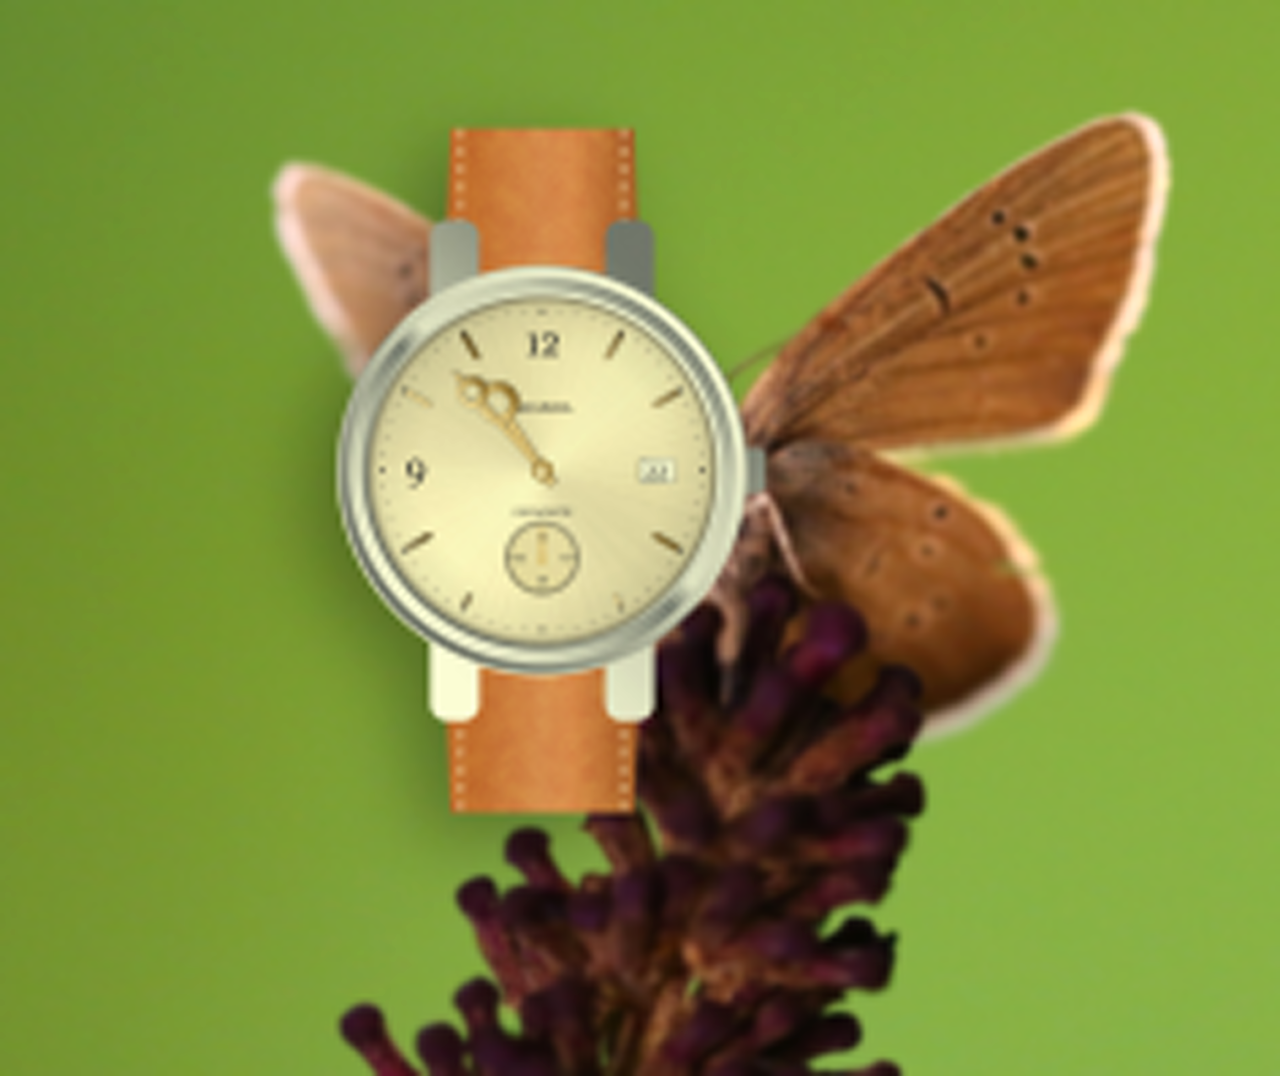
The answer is 10:53
